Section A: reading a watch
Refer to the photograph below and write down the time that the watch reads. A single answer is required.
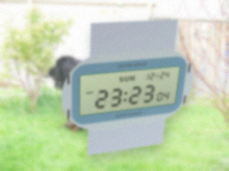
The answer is 23:23
